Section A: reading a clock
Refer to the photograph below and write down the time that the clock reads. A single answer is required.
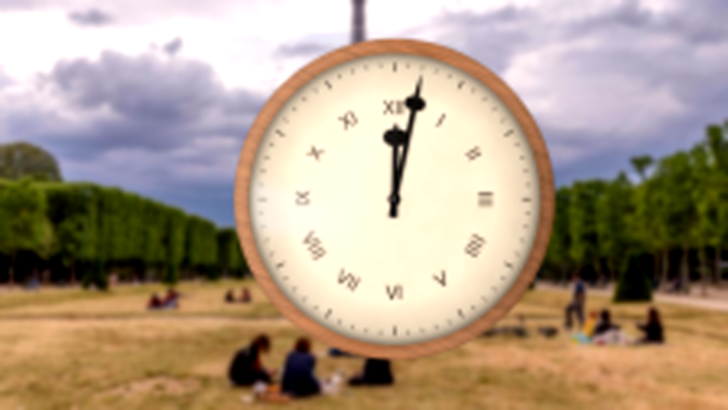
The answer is 12:02
